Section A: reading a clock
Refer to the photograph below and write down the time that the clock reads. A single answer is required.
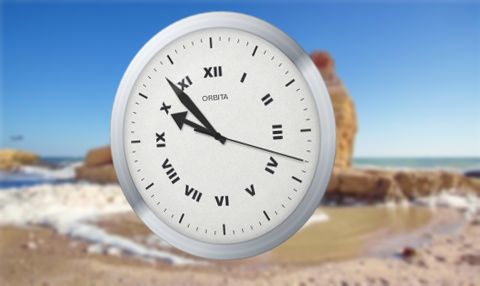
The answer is 9:53:18
